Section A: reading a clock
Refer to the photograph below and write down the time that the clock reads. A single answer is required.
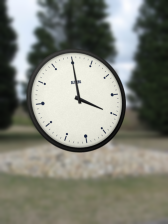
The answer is 4:00
